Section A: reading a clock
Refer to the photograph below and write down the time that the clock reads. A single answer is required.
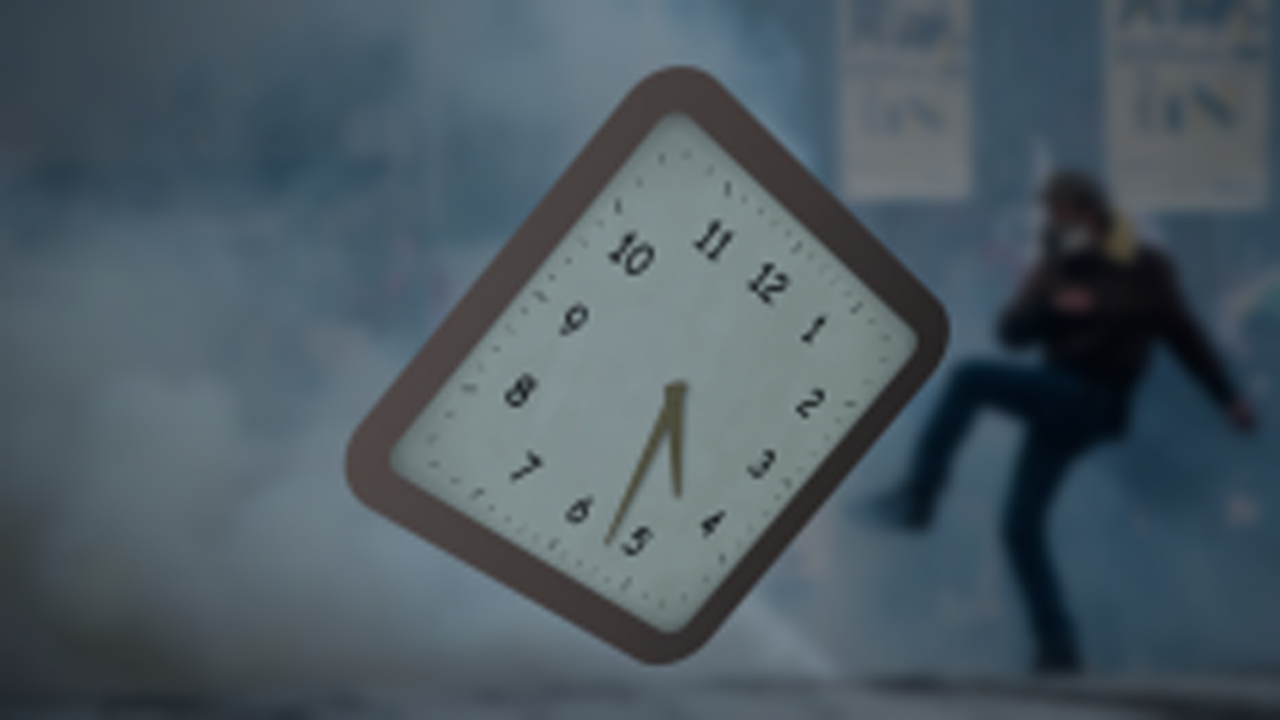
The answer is 4:27
